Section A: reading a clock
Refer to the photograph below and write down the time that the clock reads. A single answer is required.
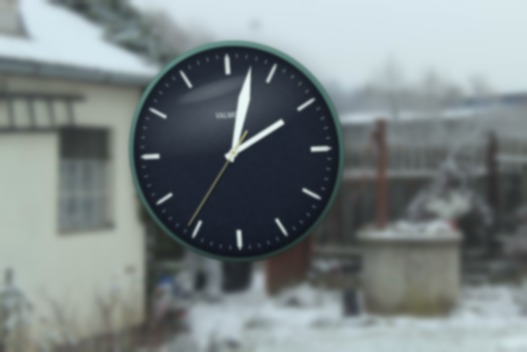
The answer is 2:02:36
